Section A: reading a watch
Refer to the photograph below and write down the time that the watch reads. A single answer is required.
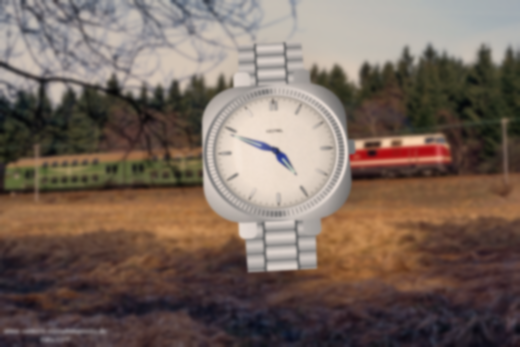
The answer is 4:49
